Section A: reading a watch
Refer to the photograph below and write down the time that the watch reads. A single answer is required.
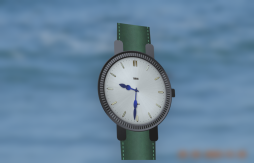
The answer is 9:31
